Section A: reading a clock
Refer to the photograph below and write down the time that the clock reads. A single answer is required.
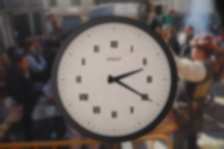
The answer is 2:20
